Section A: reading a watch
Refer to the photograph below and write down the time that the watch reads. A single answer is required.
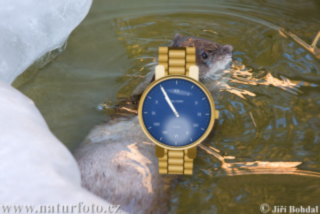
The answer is 10:55
